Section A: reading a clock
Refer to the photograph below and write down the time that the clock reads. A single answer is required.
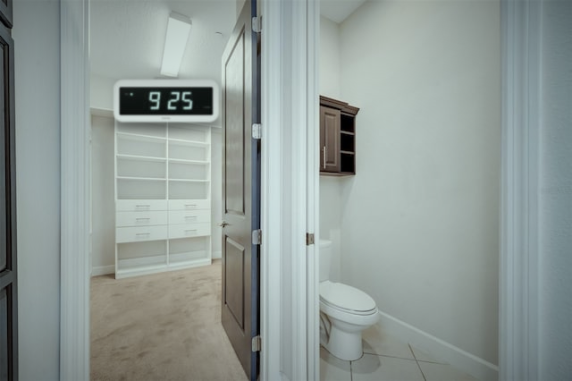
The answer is 9:25
